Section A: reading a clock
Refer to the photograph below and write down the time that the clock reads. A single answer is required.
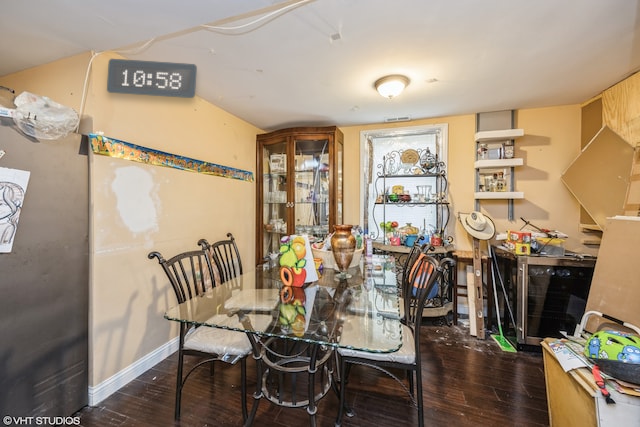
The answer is 10:58
